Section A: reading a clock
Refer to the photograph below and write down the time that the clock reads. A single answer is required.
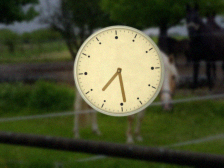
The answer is 7:29
